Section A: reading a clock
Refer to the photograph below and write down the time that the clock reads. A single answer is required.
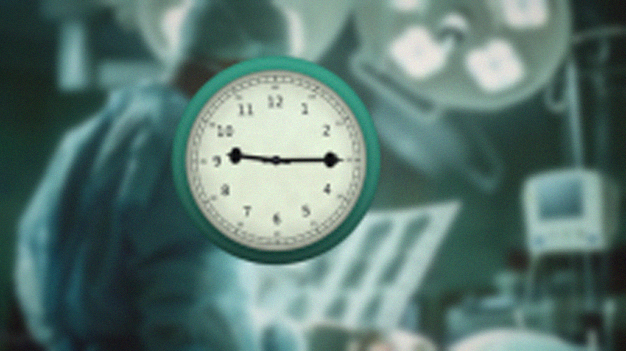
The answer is 9:15
